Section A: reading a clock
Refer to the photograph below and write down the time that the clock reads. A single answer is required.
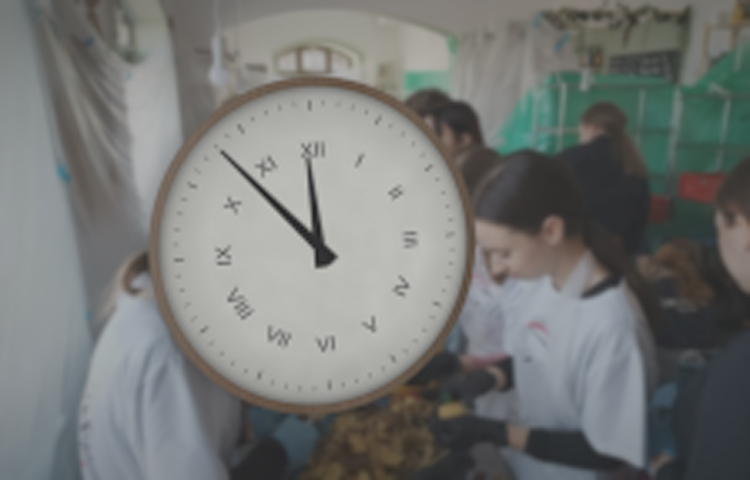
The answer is 11:53
